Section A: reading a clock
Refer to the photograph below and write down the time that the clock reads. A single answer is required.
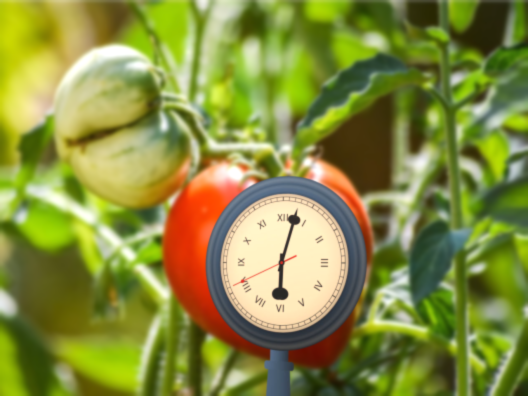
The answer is 6:02:41
